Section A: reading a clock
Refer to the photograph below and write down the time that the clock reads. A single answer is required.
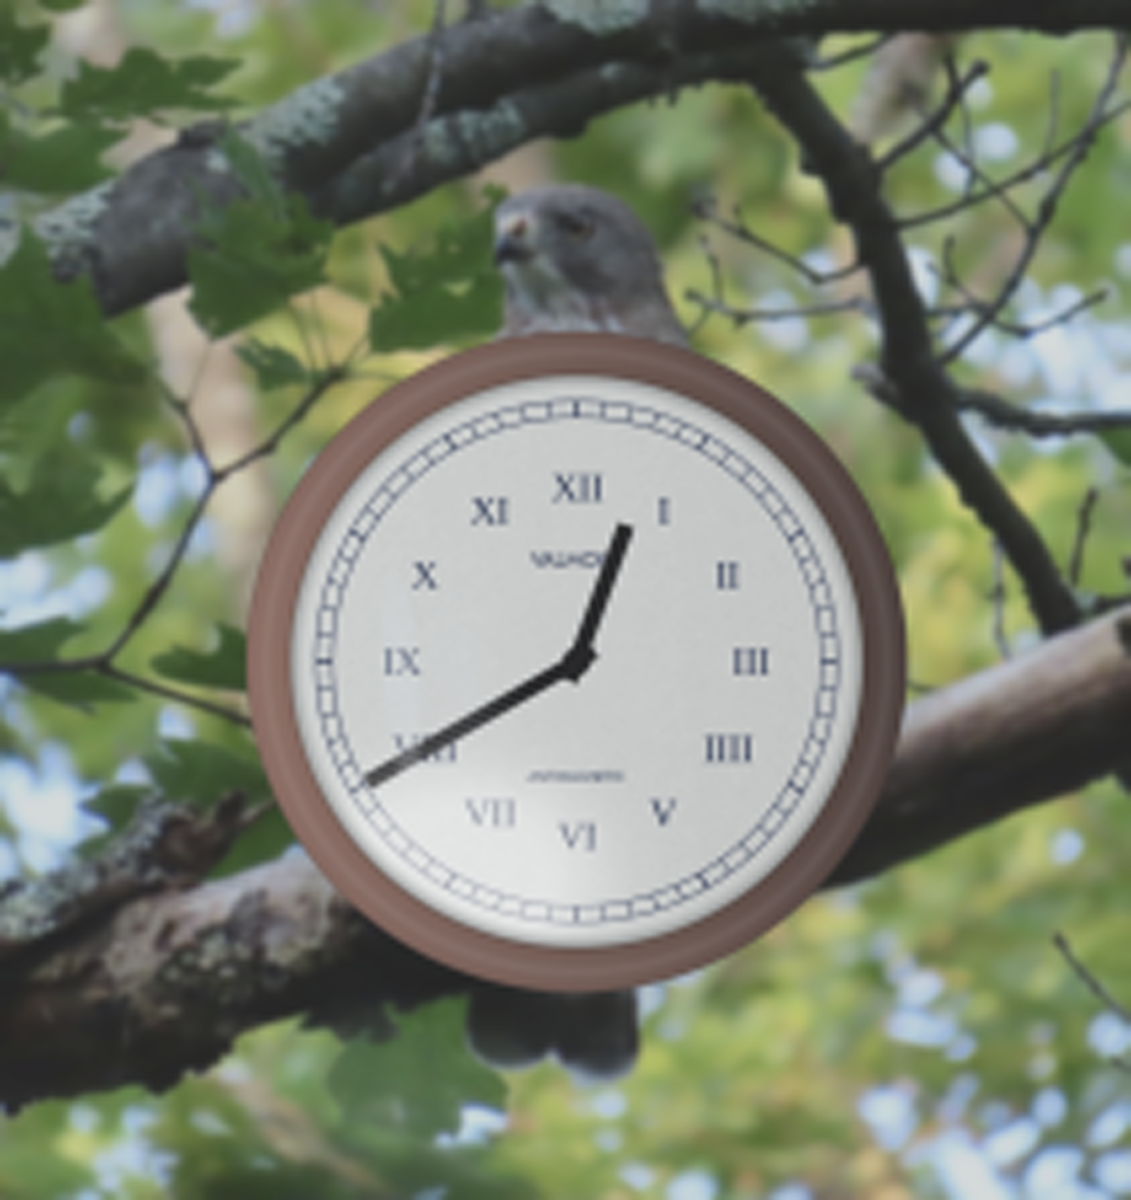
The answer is 12:40
